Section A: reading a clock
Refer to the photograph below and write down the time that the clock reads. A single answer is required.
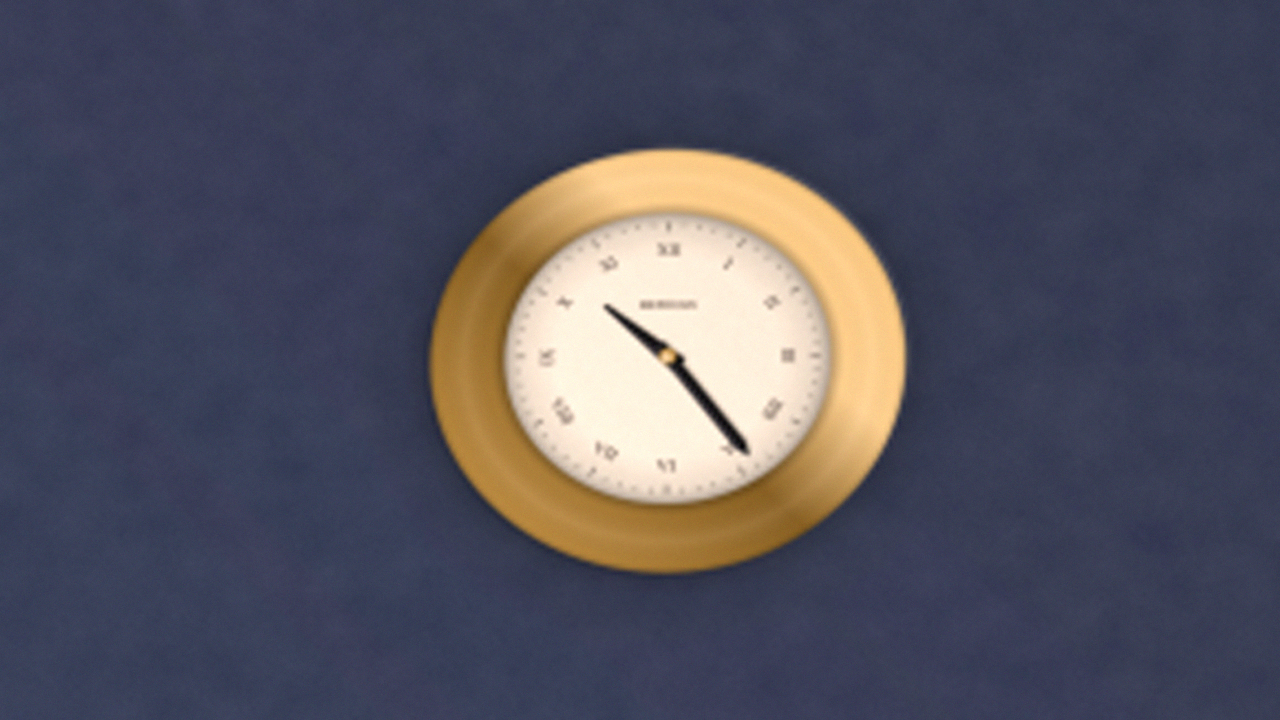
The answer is 10:24
